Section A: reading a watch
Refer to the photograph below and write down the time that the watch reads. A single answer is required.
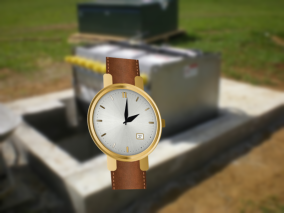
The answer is 2:01
